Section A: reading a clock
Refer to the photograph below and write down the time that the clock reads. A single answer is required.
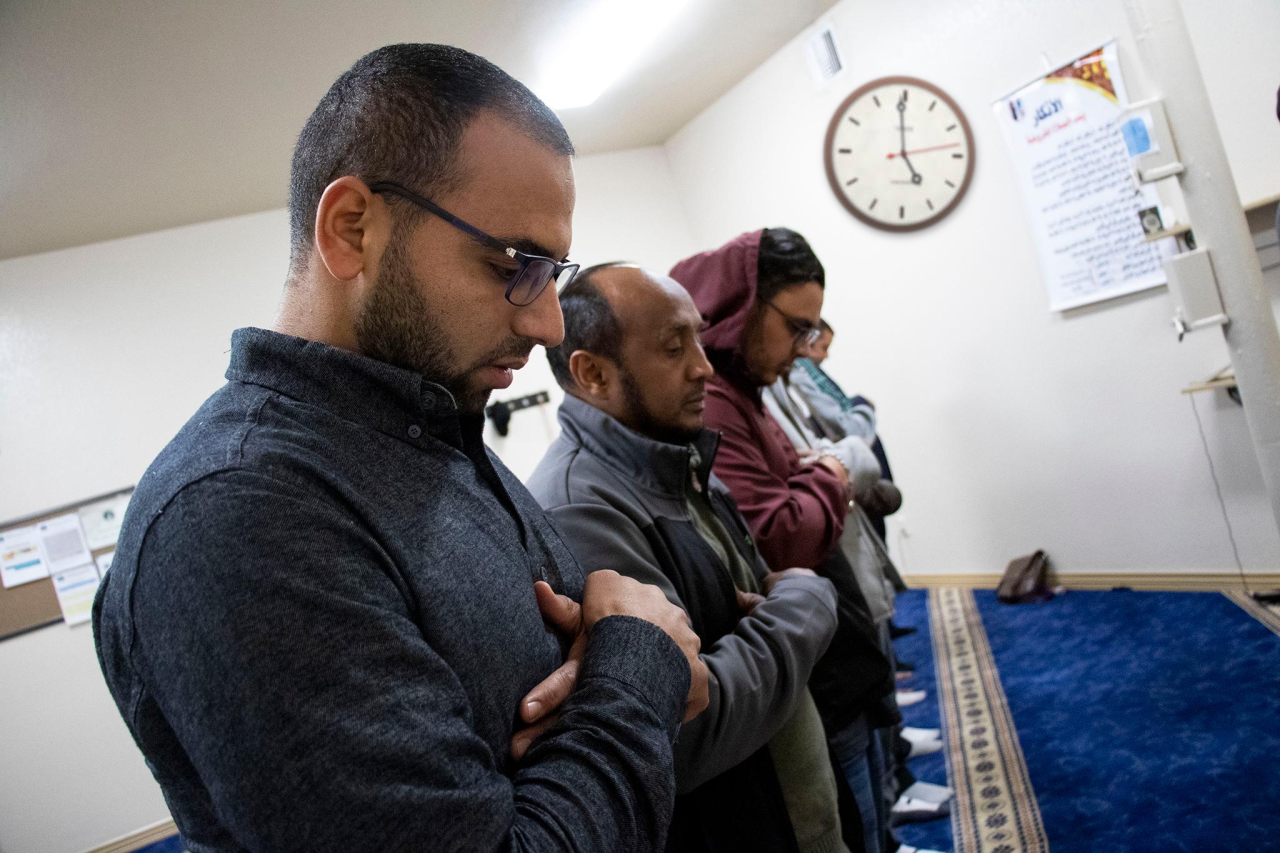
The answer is 4:59:13
